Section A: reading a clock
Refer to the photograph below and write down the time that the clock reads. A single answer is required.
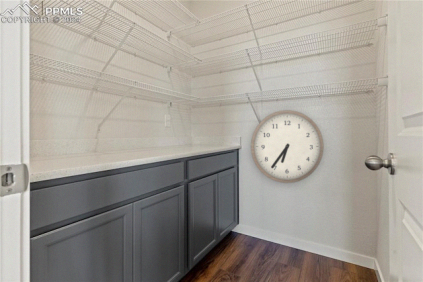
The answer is 6:36
